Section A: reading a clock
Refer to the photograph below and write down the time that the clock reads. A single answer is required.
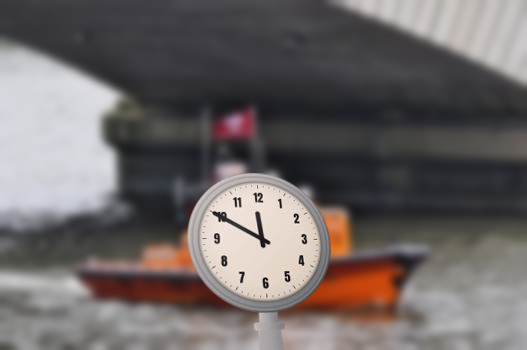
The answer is 11:50
